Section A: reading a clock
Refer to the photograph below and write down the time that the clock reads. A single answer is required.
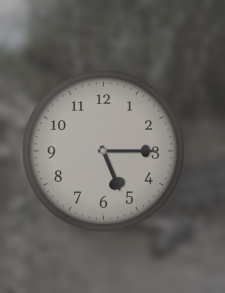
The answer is 5:15
